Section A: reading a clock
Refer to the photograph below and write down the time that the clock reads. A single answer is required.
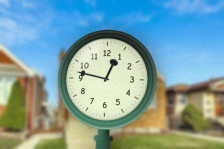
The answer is 12:47
